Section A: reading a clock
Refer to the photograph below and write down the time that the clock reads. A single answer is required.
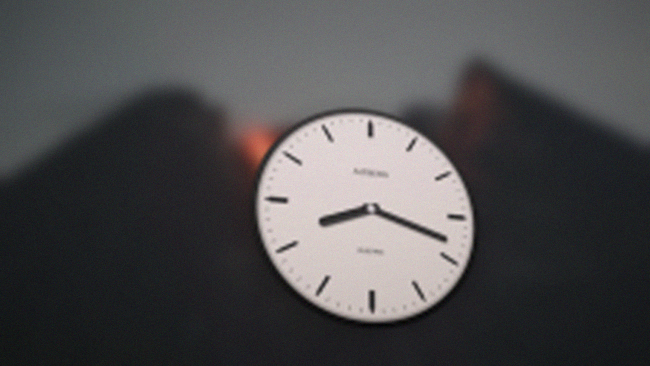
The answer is 8:18
